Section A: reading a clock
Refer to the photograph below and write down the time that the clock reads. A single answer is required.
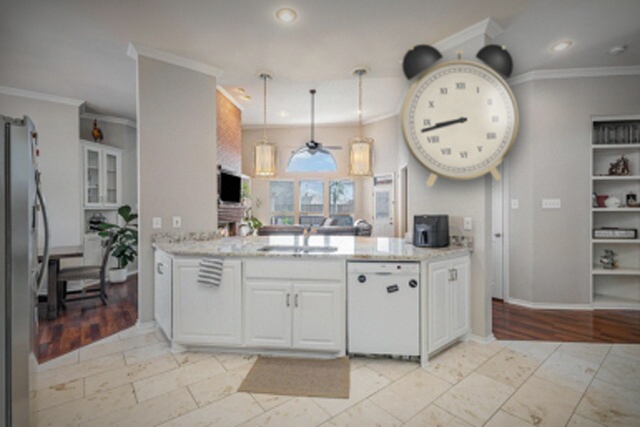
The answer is 8:43
